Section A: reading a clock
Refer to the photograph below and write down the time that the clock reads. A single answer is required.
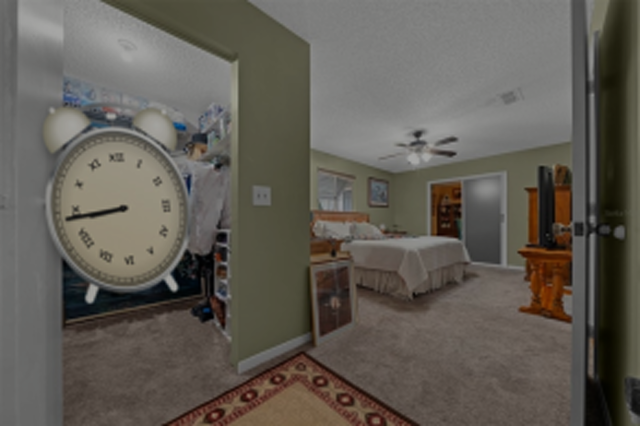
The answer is 8:44
